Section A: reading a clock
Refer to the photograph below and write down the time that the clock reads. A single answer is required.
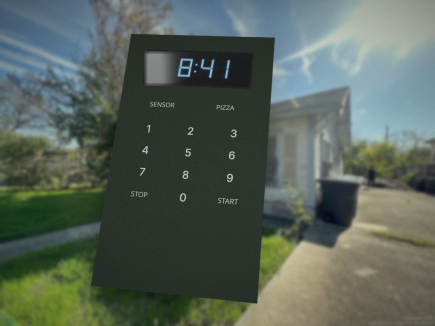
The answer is 8:41
